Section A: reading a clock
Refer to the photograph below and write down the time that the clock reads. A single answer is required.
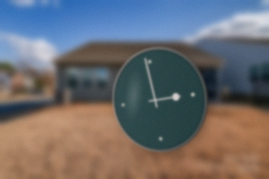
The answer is 2:59
